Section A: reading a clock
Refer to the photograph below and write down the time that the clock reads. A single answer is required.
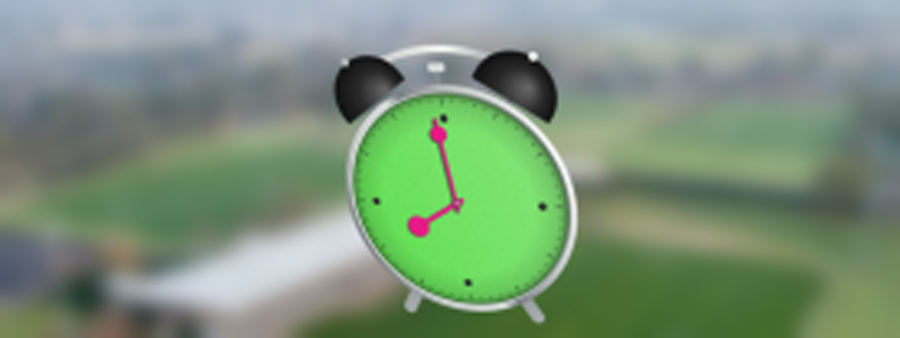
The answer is 7:59
